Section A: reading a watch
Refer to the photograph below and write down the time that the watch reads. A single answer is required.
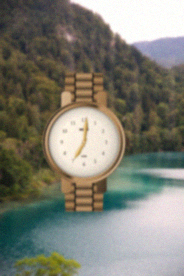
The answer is 7:01
